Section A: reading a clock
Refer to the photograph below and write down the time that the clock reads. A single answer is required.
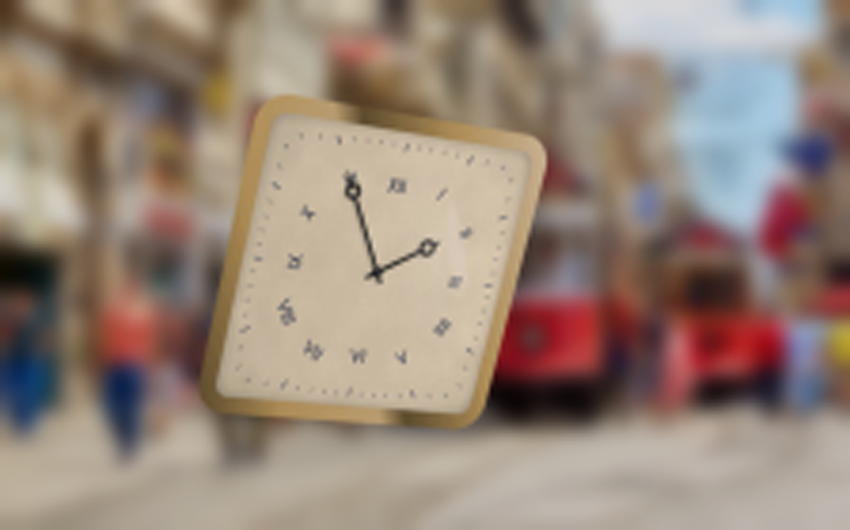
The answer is 1:55
